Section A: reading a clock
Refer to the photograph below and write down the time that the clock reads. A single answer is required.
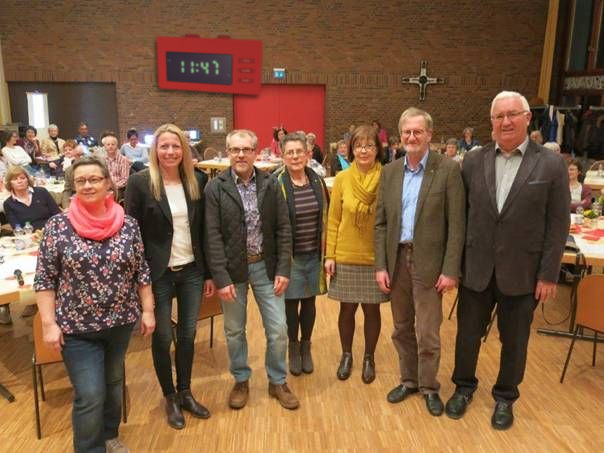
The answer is 11:47
